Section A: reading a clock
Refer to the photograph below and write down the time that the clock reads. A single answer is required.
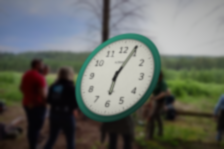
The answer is 6:04
